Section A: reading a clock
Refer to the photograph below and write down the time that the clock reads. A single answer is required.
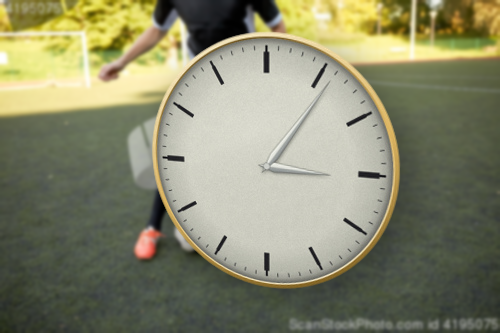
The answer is 3:06
